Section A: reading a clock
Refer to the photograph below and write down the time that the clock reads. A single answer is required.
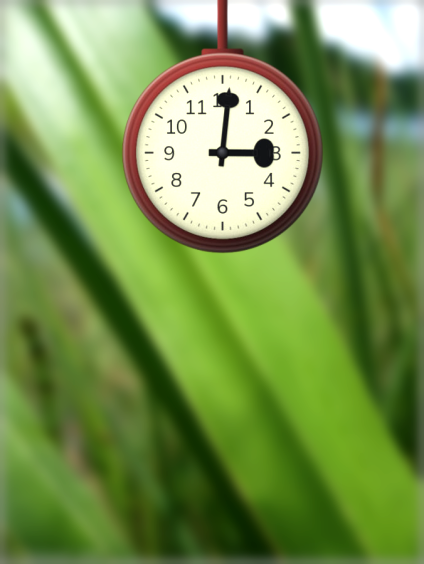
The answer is 3:01
